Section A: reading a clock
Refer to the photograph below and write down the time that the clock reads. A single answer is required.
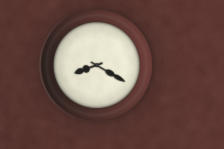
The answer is 8:20
